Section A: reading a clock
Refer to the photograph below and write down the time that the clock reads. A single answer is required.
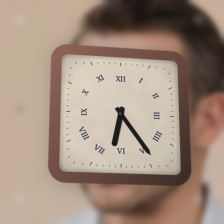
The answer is 6:24
